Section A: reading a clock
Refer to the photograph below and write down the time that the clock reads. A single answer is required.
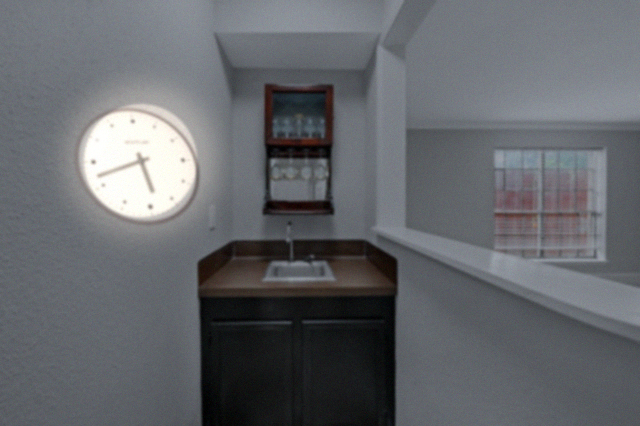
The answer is 5:42
